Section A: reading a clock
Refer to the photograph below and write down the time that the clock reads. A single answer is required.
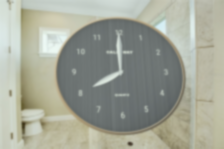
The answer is 8:00
